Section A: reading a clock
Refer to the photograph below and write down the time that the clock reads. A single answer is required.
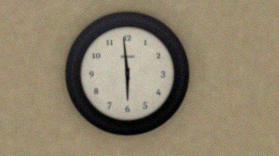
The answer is 5:59
